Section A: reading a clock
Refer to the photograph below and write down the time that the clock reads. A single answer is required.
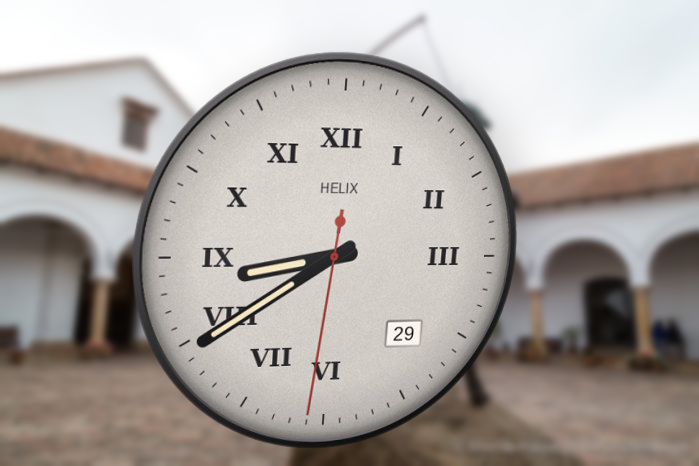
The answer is 8:39:31
